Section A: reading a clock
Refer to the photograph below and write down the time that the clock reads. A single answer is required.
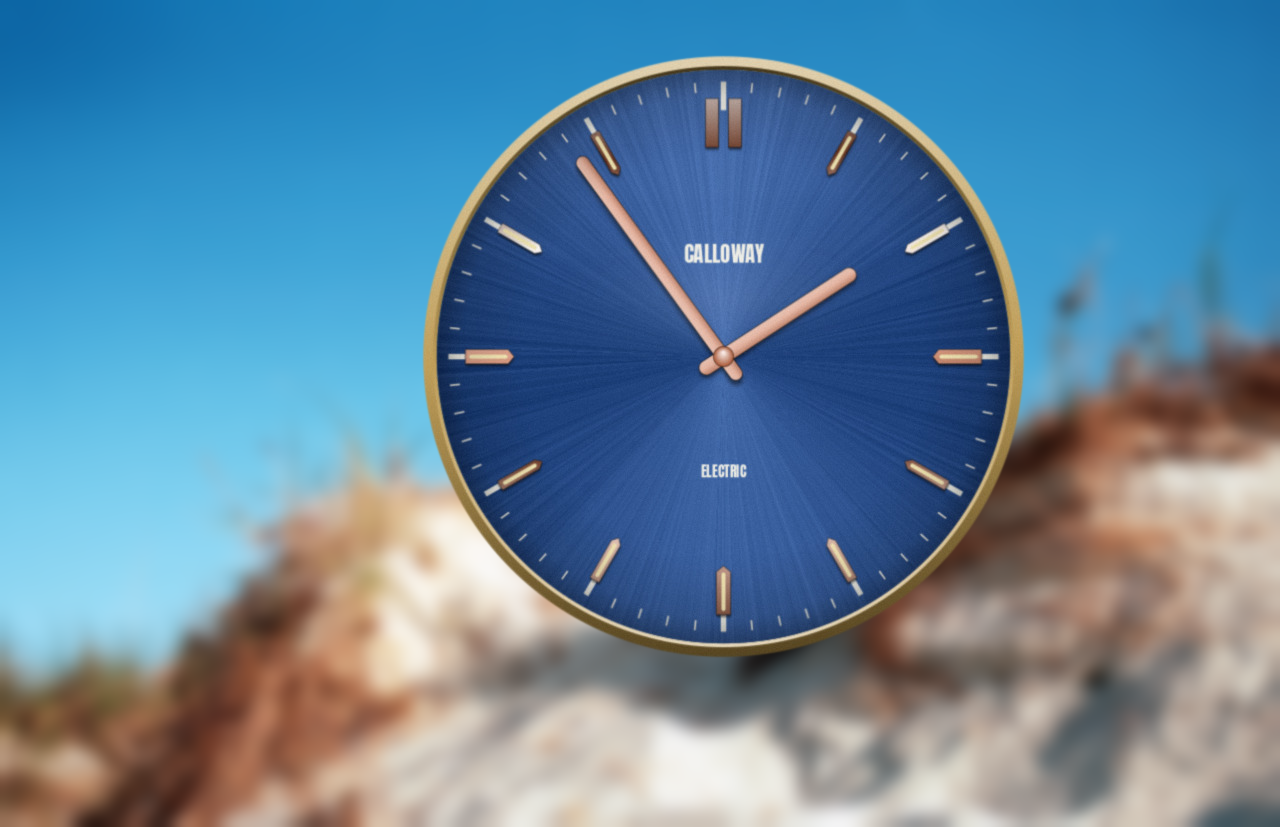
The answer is 1:54
